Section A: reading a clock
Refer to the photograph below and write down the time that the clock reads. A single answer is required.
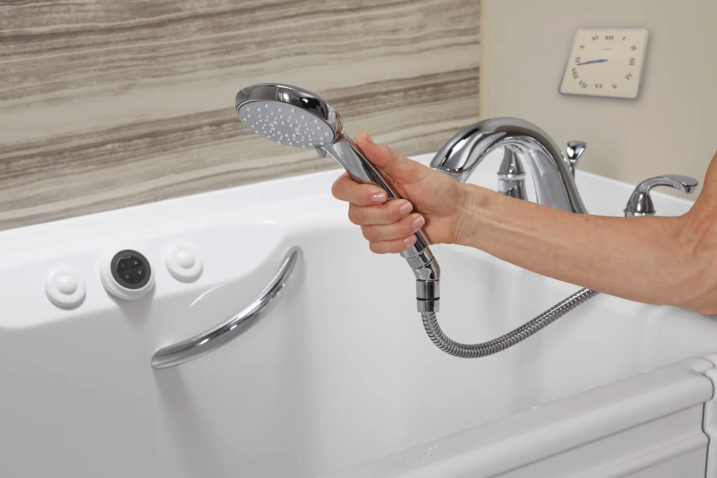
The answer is 8:43
